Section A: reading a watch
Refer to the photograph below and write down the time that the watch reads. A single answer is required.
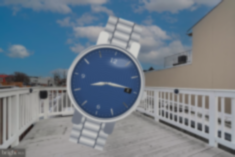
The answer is 8:14
